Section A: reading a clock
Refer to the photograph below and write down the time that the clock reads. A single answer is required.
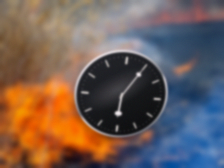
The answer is 6:05
